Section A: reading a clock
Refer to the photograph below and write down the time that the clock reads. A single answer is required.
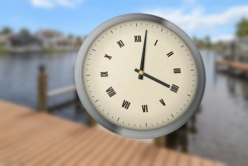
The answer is 4:02
